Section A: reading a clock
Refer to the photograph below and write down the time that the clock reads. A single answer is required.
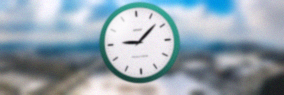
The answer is 9:08
